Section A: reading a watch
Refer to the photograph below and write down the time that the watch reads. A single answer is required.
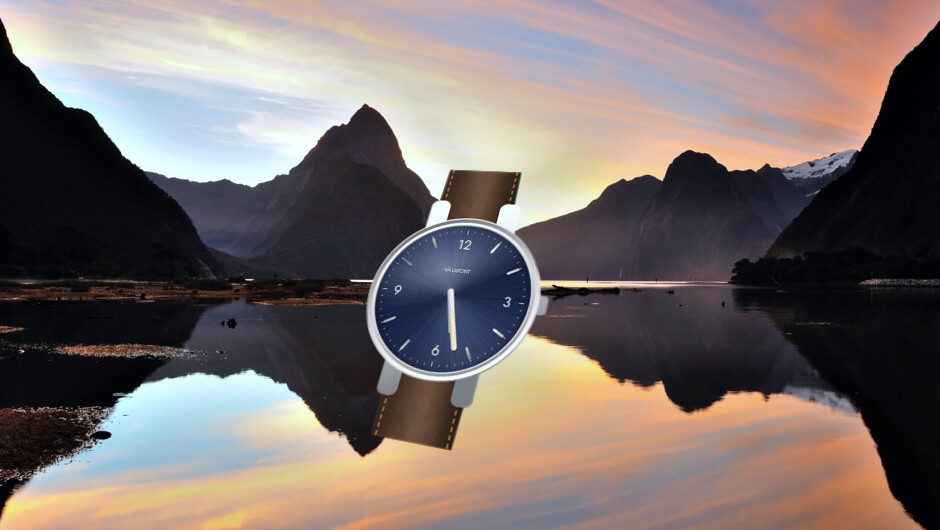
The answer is 5:27
